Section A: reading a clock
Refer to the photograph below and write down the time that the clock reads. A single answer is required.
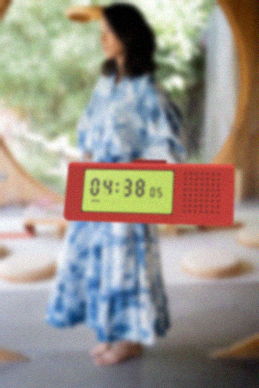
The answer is 4:38
